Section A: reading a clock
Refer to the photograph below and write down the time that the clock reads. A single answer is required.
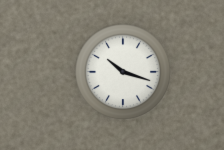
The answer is 10:18
